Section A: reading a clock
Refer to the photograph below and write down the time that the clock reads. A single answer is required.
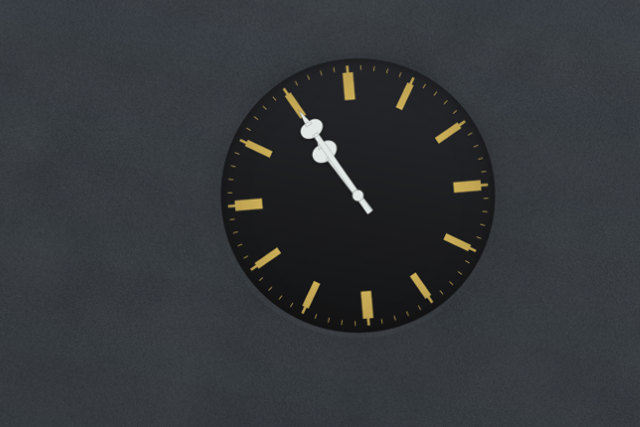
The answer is 10:55
